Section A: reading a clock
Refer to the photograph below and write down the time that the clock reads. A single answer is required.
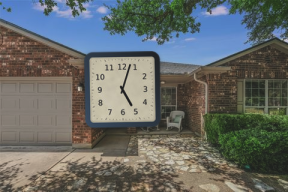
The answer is 5:03
